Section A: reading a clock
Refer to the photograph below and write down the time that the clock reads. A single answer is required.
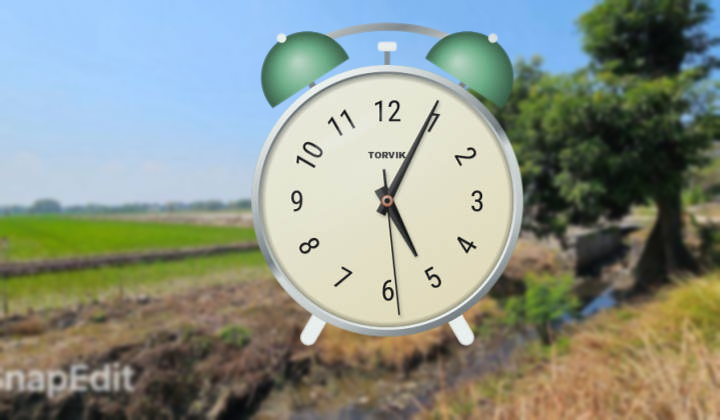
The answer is 5:04:29
